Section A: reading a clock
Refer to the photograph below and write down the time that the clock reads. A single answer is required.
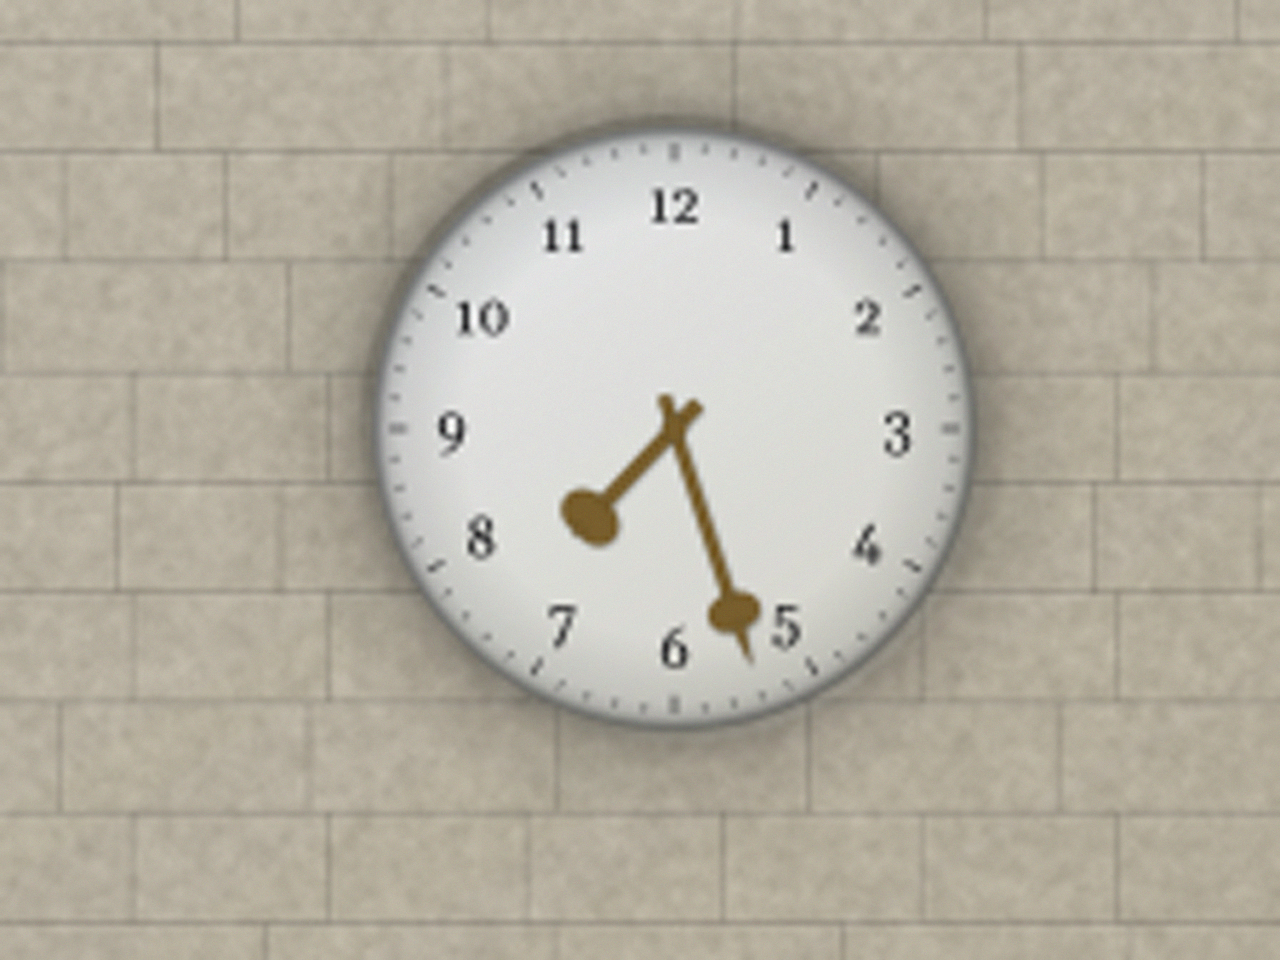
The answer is 7:27
